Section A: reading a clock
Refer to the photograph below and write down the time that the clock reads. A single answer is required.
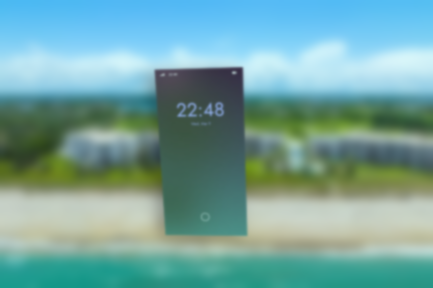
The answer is 22:48
